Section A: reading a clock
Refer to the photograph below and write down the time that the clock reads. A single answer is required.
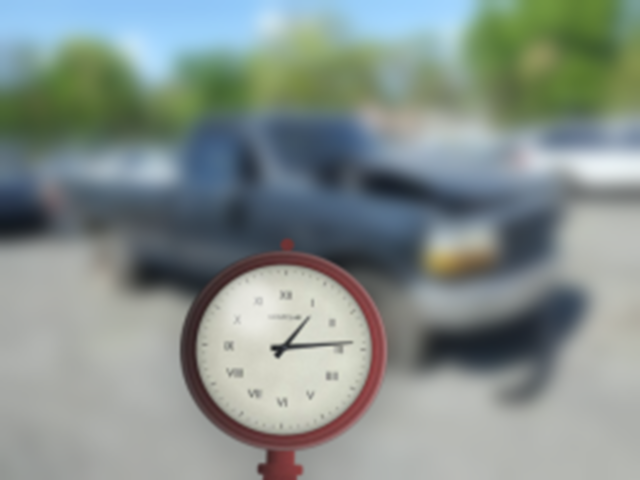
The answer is 1:14
